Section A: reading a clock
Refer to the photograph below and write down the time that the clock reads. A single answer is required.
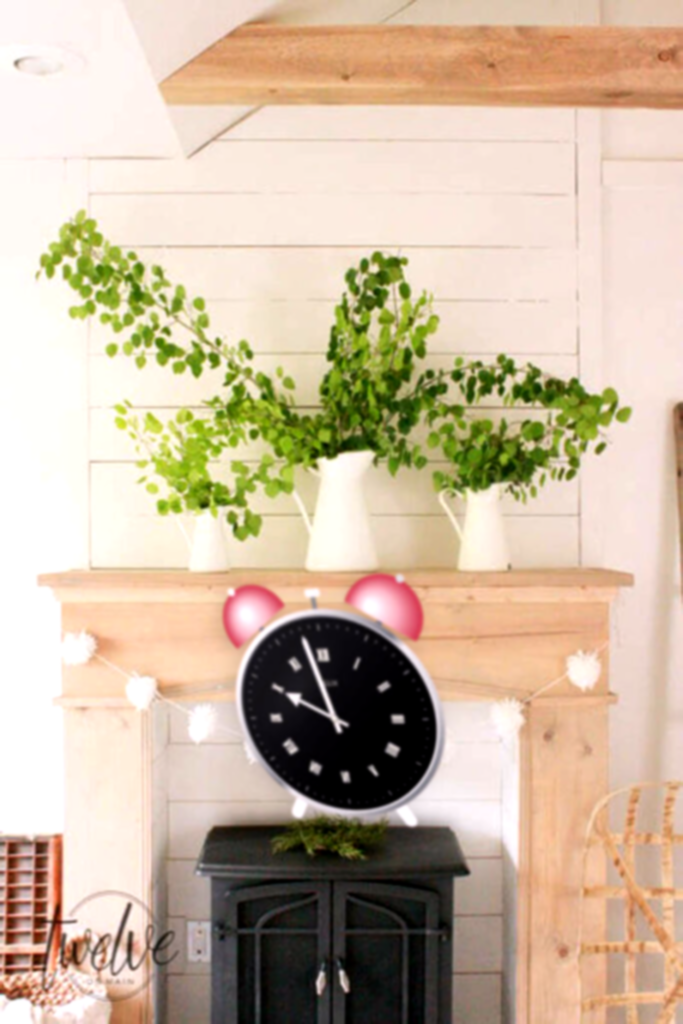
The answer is 9:58
